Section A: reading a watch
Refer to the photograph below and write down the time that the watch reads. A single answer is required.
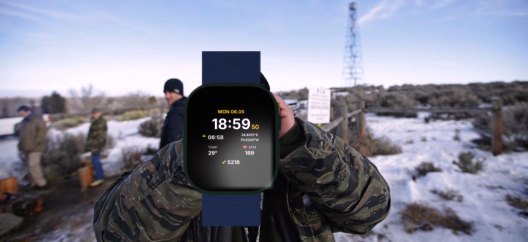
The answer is 18:59
